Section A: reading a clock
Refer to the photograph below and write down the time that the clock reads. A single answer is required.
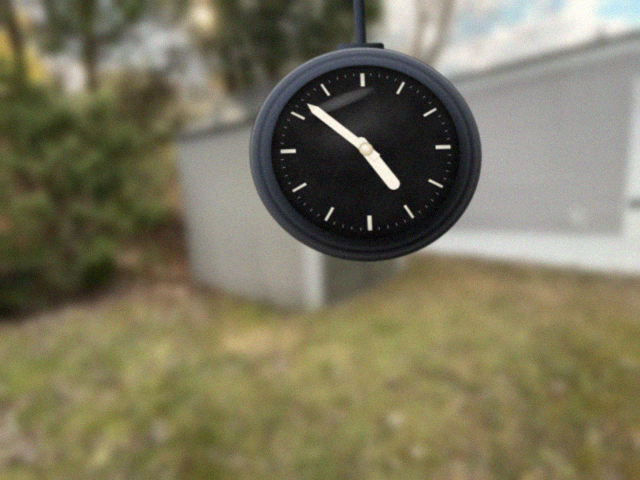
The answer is 4:52
